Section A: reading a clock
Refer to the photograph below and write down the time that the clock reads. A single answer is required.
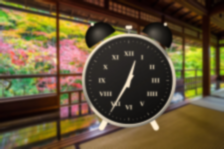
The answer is 12:35
